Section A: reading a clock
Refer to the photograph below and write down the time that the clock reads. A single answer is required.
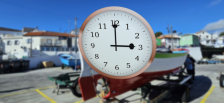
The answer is 3:00
